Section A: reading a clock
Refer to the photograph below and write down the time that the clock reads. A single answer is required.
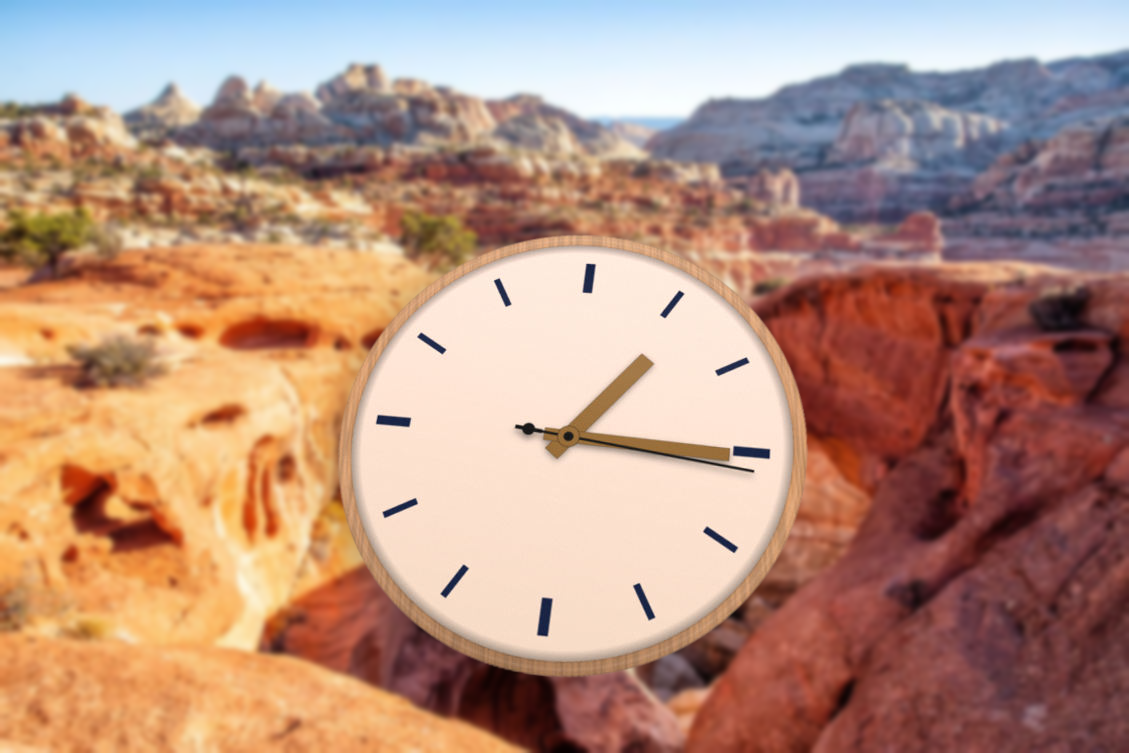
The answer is 1:15:16
